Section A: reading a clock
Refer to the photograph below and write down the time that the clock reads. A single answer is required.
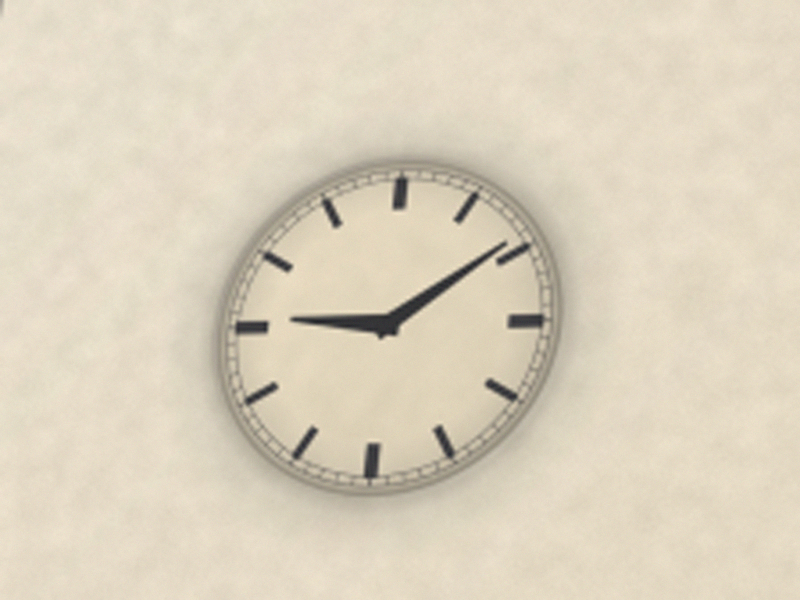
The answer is 9:09
